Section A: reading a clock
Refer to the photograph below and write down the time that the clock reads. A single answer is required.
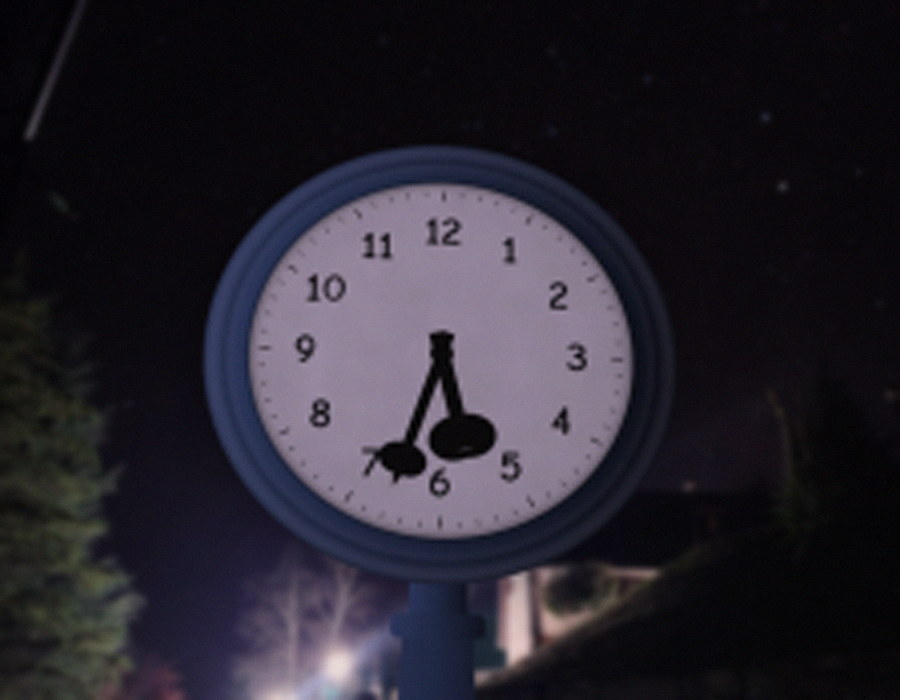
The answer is 5:33
